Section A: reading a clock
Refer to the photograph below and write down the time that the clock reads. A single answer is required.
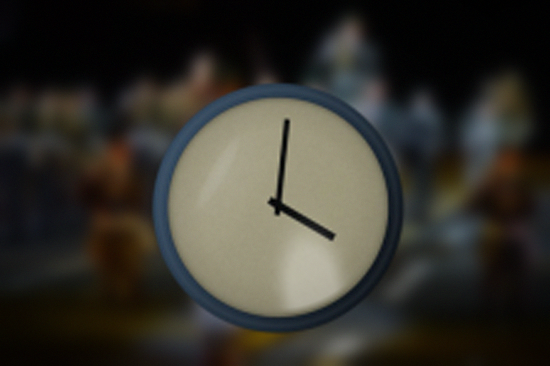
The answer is 4:01
